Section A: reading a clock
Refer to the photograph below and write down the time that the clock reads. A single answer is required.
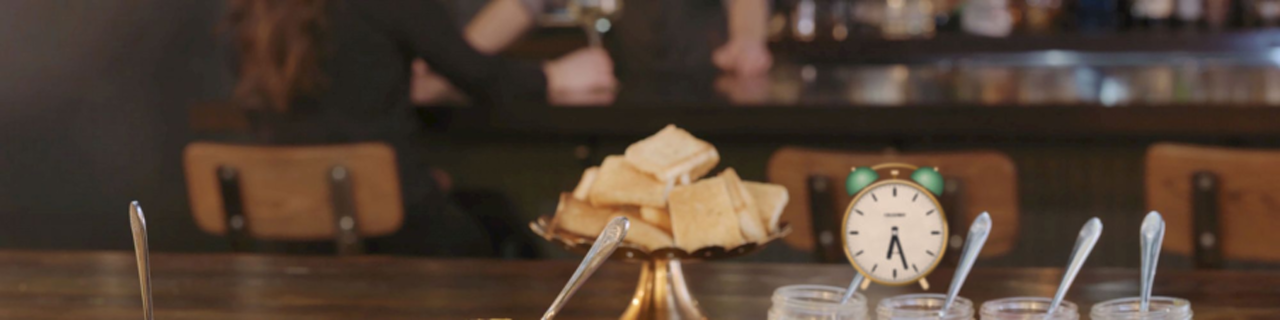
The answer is 6:27
